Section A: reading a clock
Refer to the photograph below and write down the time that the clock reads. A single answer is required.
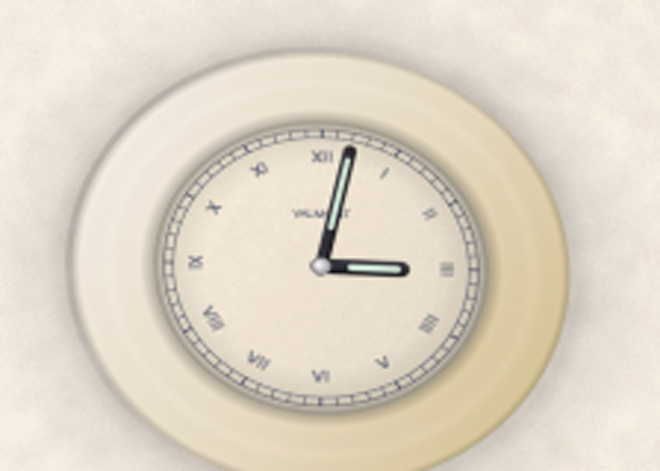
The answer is 3:02
